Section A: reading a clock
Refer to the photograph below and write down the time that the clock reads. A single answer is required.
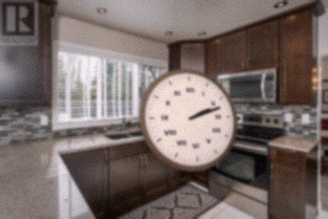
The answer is 2:12
